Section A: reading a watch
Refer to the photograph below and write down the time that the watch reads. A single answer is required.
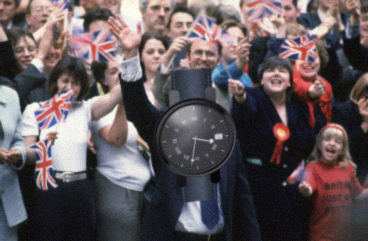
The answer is 3:32
